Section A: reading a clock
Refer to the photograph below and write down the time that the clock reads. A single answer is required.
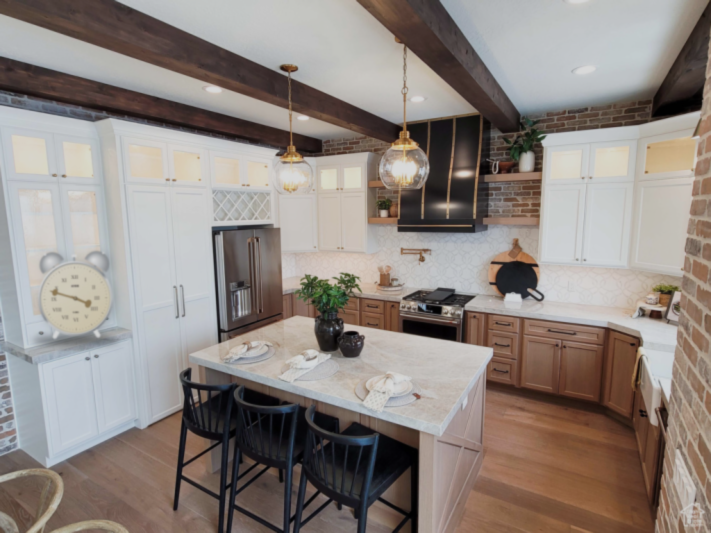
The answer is 3:48
